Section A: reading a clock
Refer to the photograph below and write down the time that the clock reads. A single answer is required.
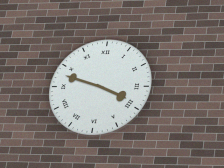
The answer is 3:48
